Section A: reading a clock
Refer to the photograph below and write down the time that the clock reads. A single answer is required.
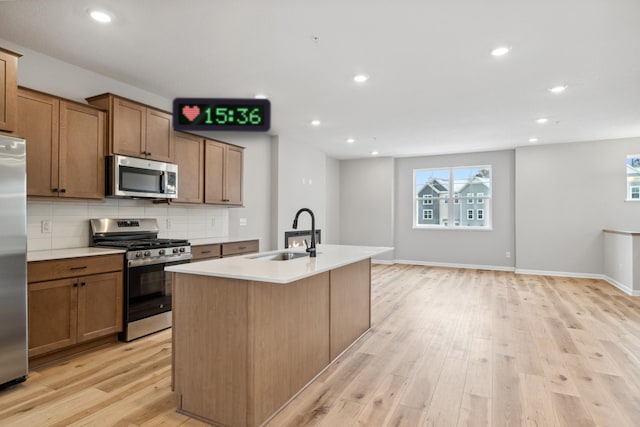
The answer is 15:36
